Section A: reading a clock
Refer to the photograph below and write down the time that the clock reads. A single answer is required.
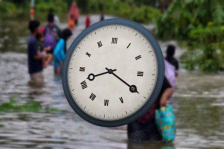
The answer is 8:20
